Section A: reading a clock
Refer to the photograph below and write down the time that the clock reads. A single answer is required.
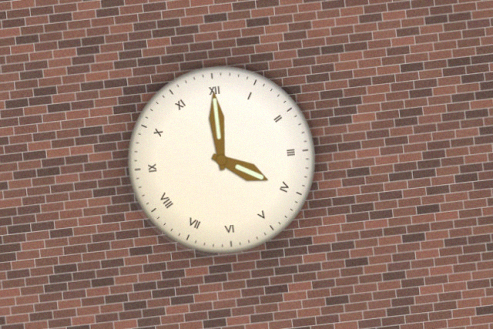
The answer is 4:00
